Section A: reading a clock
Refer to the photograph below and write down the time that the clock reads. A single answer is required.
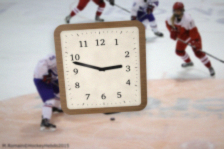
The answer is 2:48
